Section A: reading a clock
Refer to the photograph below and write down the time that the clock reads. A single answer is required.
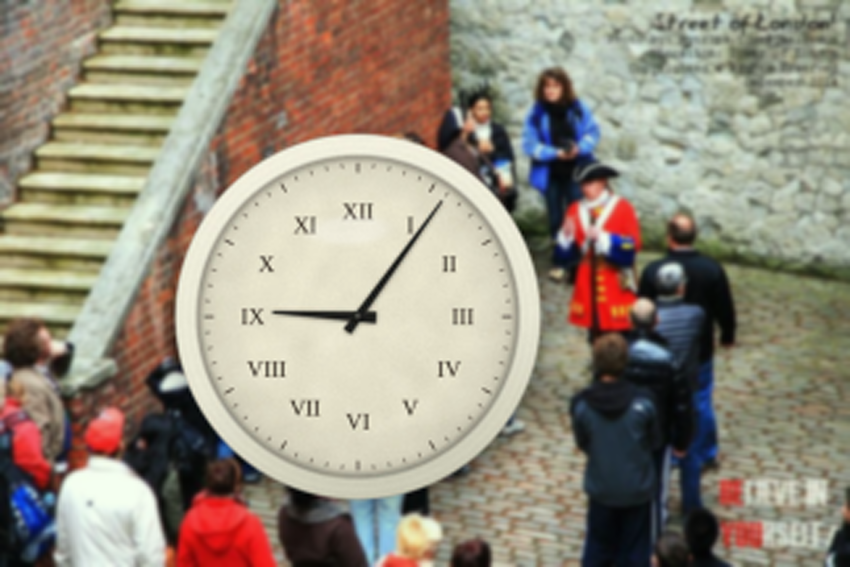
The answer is 9:06
